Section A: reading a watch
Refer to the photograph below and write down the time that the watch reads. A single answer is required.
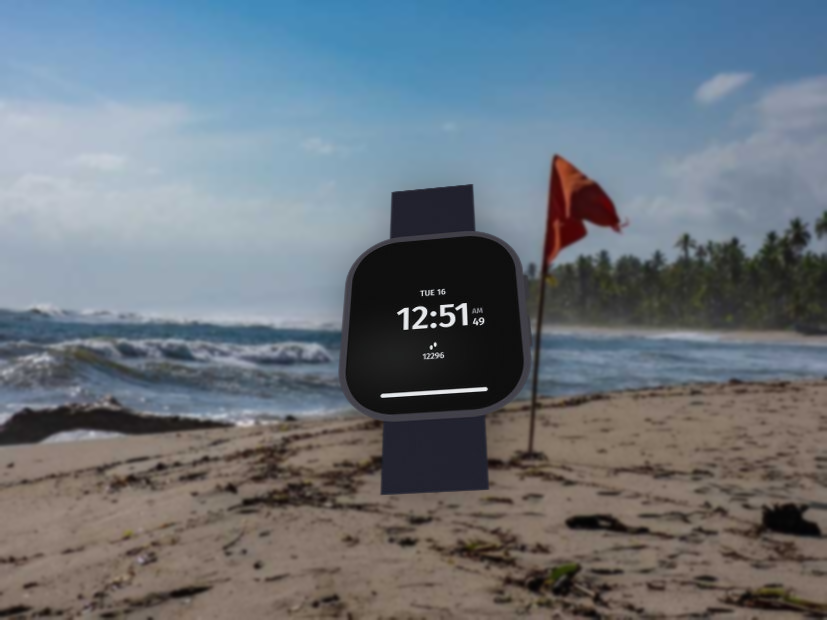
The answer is 12:51:49
